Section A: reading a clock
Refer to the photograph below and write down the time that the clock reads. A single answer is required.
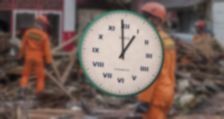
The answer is 12:59
